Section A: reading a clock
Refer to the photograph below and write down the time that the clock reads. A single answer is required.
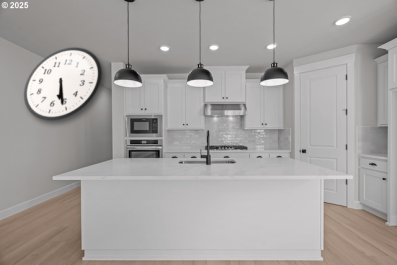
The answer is 5:26
